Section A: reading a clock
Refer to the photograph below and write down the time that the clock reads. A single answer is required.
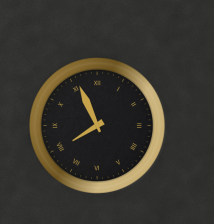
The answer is 7:56
